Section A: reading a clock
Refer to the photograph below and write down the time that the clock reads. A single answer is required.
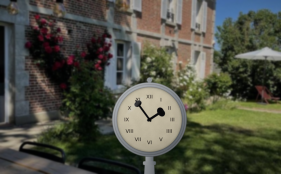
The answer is 1:54
